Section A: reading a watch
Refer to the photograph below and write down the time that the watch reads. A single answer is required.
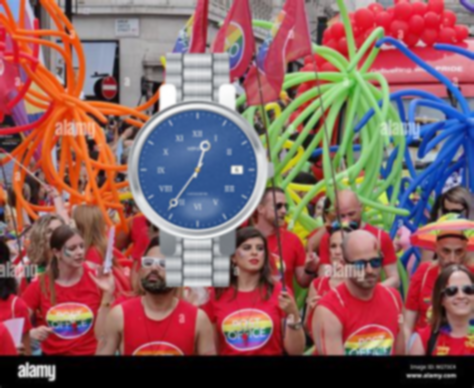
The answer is 12:36
